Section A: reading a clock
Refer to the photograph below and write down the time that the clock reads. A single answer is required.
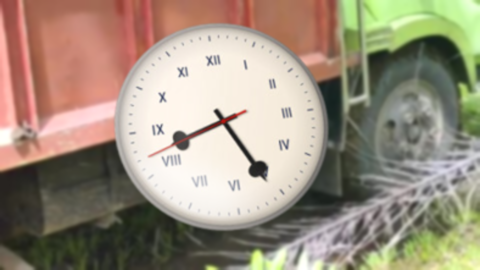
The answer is 8:25:42
